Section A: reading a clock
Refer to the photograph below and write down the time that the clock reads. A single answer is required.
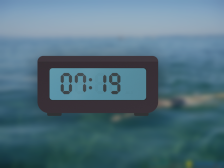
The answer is 7:19
